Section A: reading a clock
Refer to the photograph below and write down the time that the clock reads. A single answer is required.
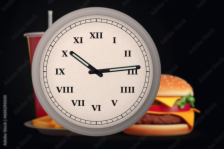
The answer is 10:14
